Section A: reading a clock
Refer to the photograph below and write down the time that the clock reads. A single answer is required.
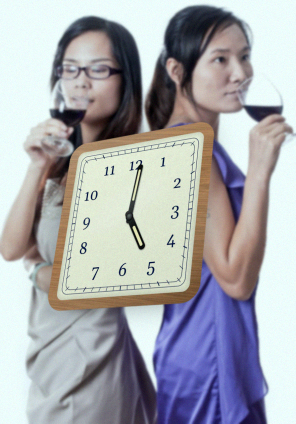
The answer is 5:01
